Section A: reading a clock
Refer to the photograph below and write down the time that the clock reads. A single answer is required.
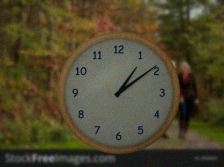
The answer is 1:09
